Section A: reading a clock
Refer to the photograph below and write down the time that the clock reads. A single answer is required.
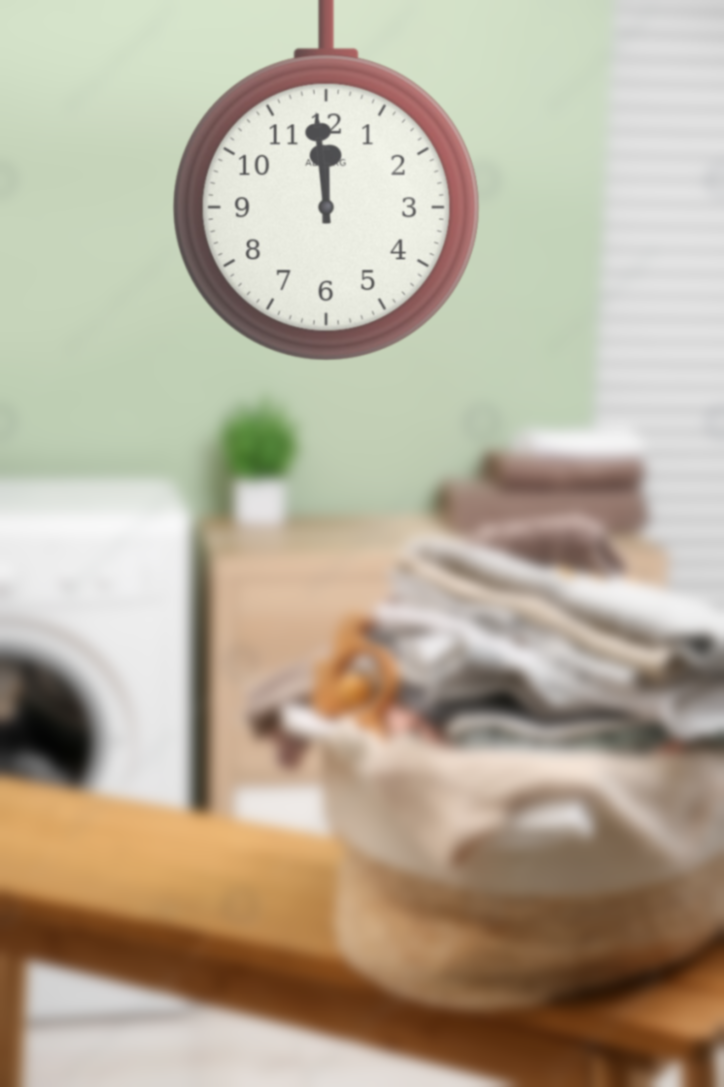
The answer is 11:59
